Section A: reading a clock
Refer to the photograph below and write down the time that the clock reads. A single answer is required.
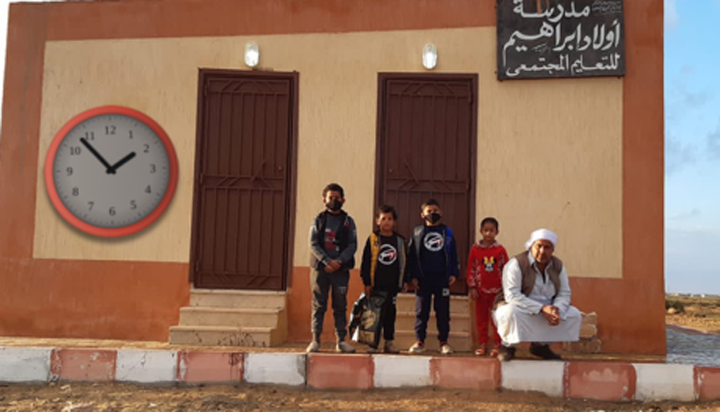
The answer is 1:53
